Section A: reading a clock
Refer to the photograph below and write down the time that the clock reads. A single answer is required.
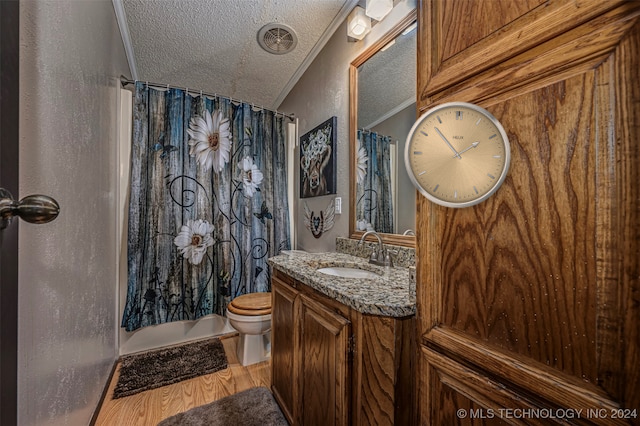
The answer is 1:53
